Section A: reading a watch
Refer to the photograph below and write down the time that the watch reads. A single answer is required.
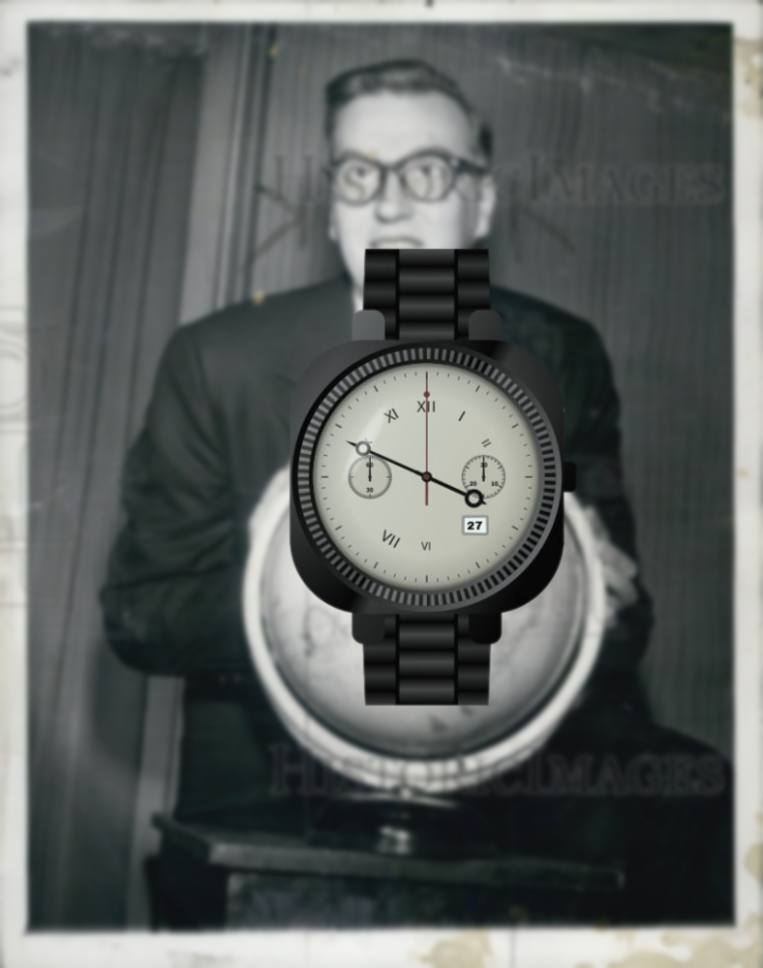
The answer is 3:49
